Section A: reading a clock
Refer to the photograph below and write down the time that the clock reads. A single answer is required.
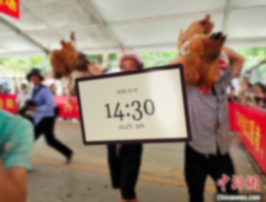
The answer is 14:30
